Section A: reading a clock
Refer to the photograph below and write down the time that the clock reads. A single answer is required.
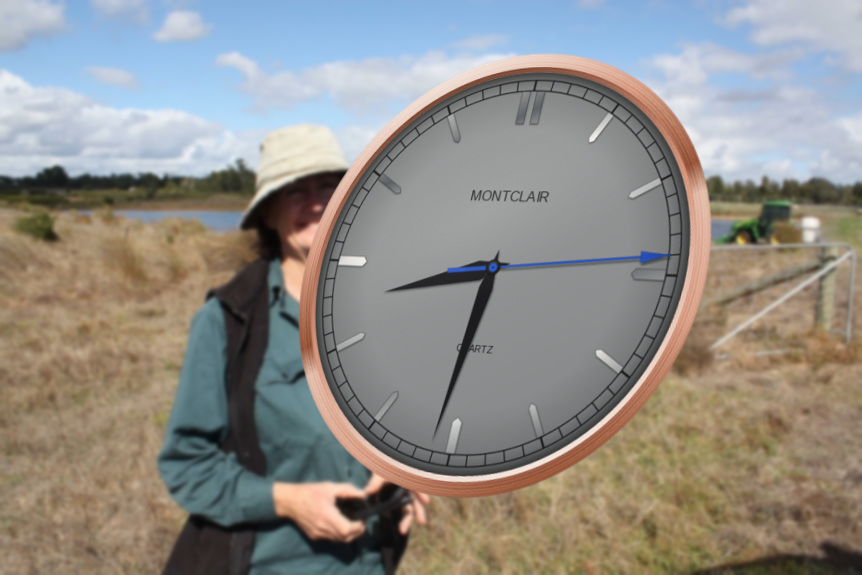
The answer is 8:31:14
